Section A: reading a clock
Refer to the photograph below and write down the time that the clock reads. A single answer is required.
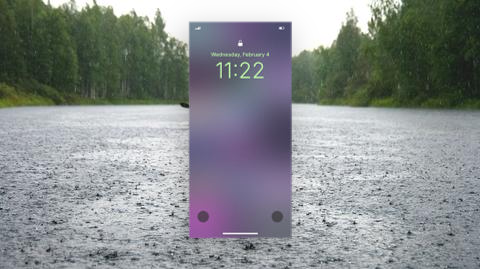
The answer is 11:22
